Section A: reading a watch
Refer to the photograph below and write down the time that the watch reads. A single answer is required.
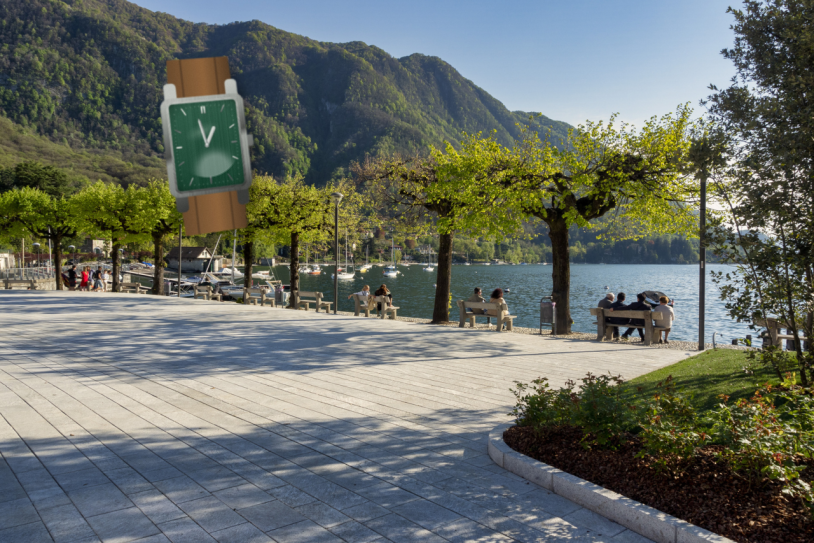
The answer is 12:58
